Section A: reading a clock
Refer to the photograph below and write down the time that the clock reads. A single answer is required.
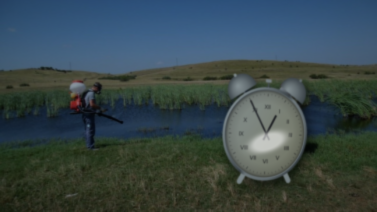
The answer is 12:55
